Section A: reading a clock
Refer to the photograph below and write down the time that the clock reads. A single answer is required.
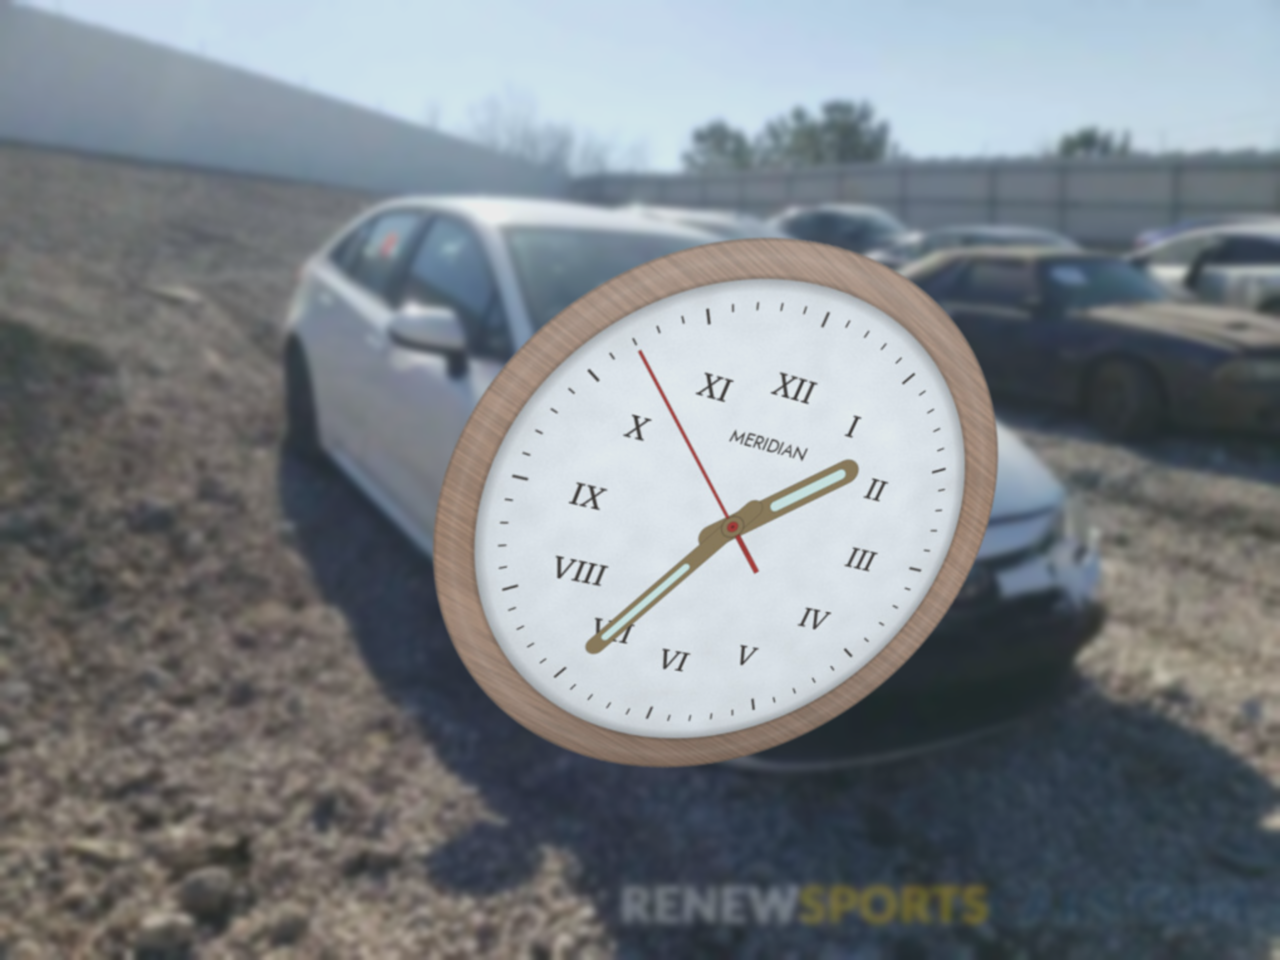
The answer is 1:34:52
